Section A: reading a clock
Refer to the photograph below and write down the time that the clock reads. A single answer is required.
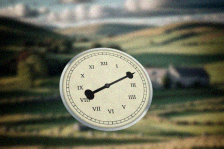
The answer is 8:11
